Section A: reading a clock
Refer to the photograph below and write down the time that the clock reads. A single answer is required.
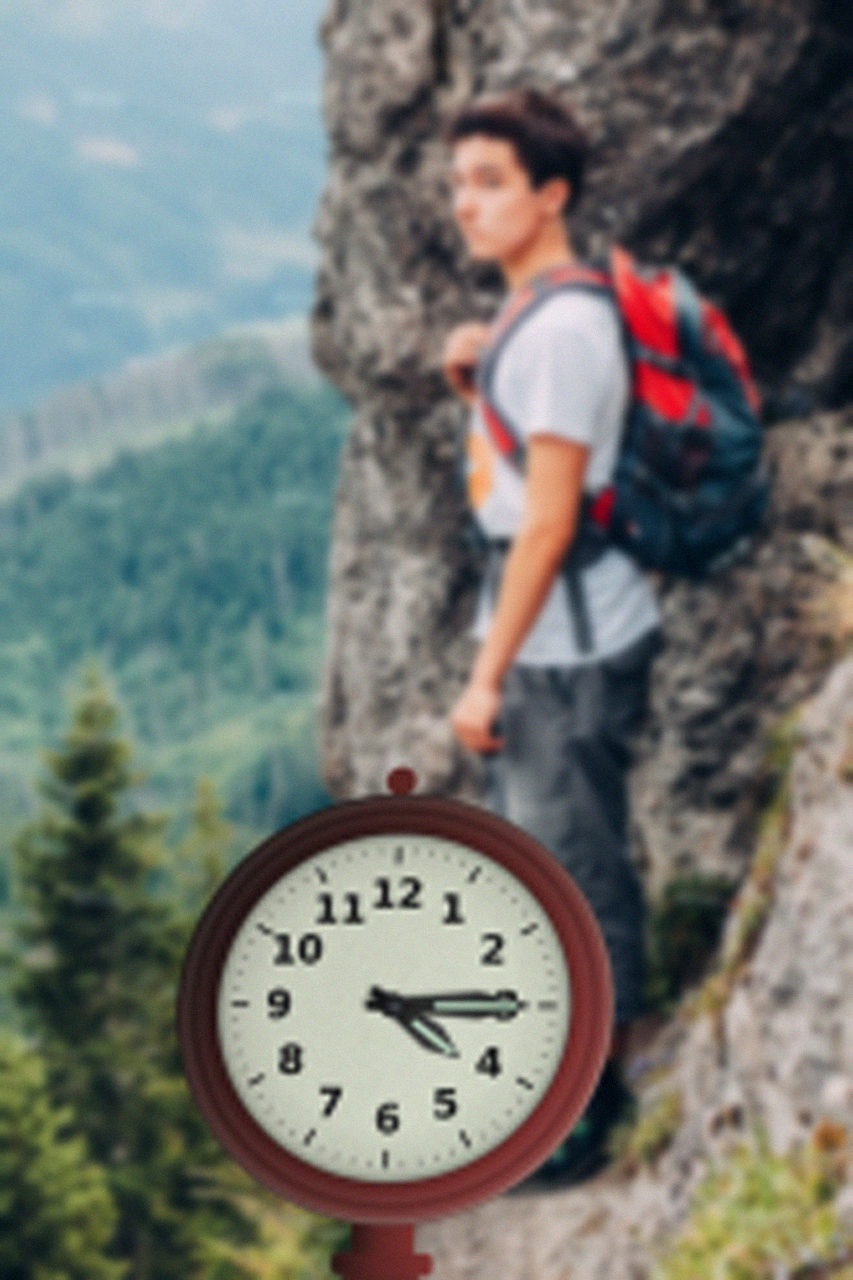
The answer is 4:15
